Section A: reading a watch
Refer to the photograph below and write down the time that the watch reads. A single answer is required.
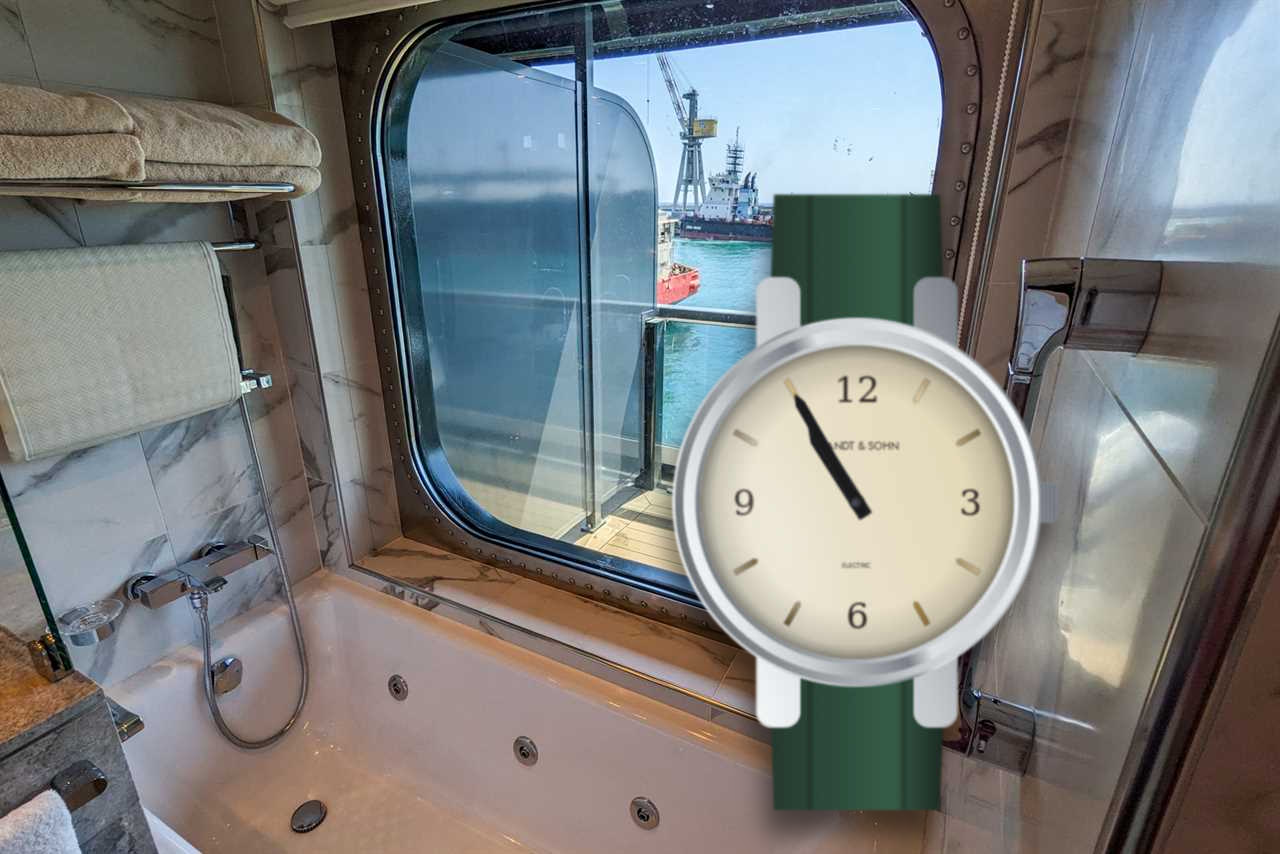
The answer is 10:55
